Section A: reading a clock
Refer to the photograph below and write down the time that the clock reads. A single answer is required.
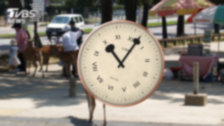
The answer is 10:02
